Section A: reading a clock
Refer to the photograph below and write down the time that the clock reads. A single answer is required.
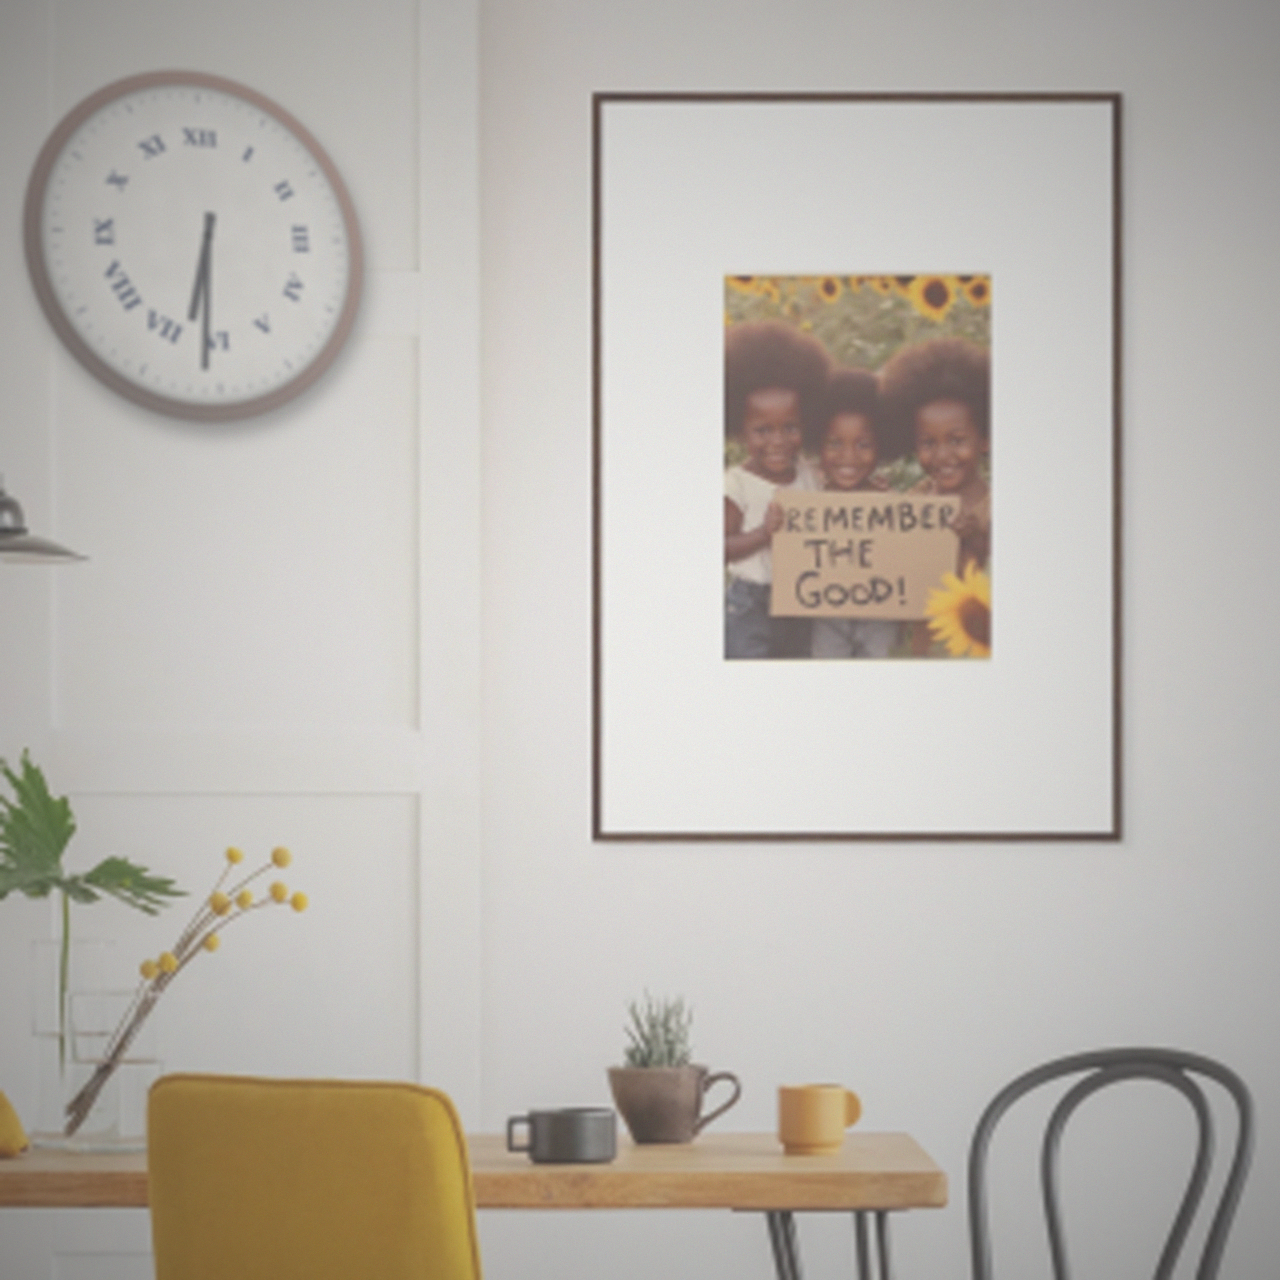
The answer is 6:31
